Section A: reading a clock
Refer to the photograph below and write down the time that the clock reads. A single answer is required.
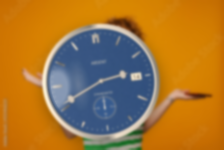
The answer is 2:41
